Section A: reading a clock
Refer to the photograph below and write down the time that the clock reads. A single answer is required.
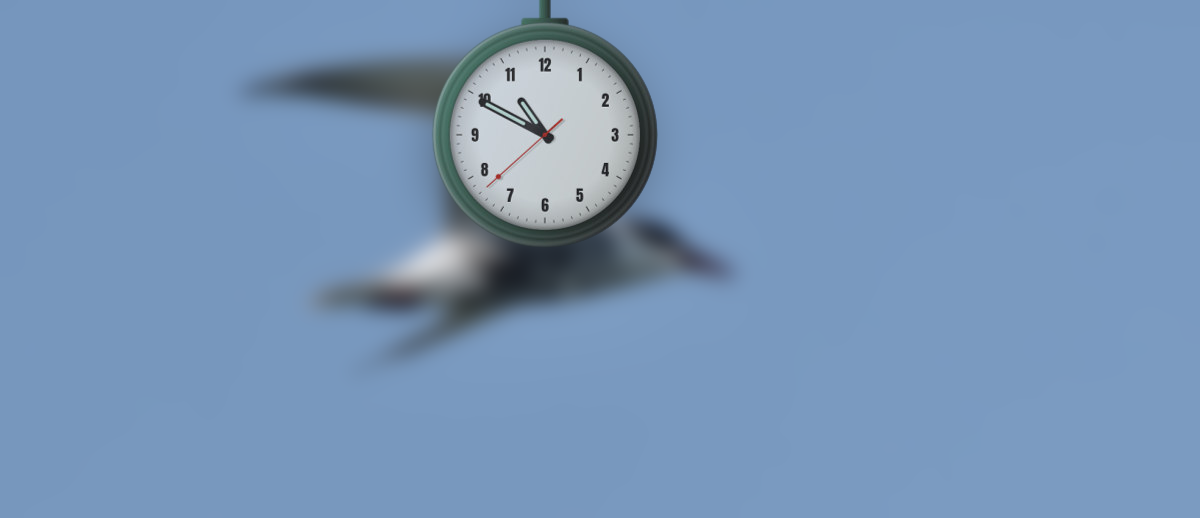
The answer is 10:49:38
